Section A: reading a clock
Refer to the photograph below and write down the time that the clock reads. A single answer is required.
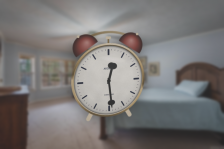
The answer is 12:29
